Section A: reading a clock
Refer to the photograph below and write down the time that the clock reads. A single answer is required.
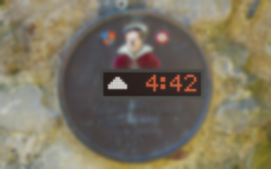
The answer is 4:42
